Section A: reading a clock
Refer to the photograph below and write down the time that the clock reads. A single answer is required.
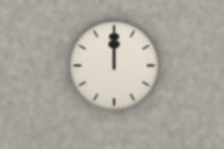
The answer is 12:00
